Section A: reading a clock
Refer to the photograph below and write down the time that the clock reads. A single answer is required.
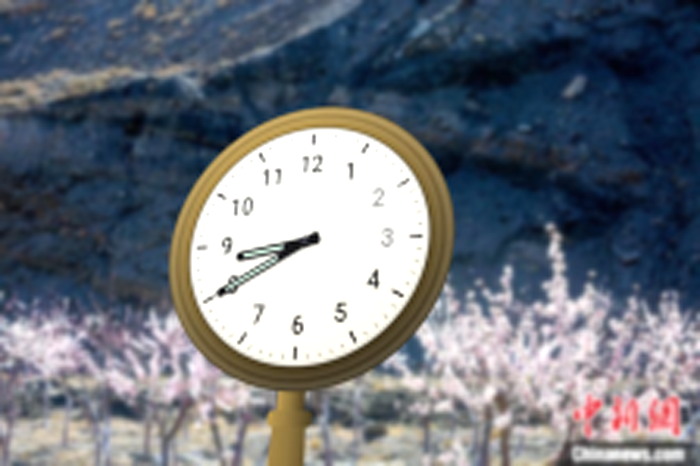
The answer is 8:40
